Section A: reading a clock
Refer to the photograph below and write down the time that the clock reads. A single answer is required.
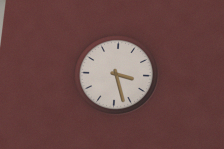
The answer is 3:27
